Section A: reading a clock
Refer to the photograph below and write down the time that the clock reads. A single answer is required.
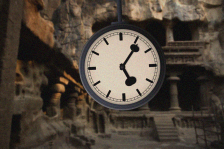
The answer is 5:06
